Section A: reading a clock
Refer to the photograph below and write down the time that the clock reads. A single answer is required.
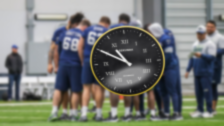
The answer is 10:50
